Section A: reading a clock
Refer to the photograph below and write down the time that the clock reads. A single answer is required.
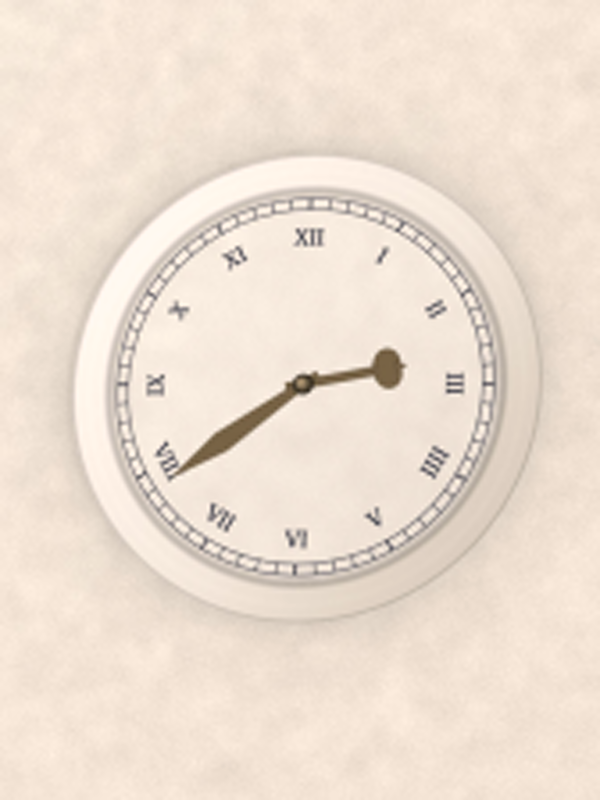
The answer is 2:39
